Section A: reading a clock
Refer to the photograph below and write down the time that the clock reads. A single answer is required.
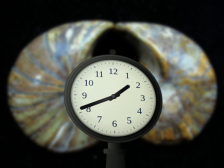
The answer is 1:41
